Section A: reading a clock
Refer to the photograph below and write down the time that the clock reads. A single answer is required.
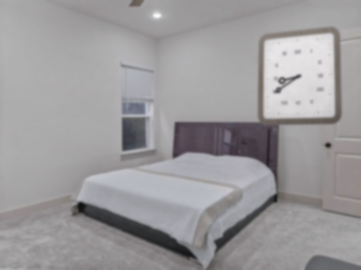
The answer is 8:40
